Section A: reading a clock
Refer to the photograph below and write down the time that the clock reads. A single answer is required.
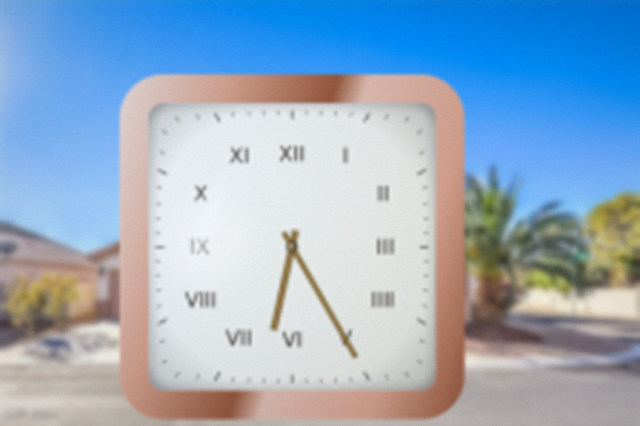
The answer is 6:25
